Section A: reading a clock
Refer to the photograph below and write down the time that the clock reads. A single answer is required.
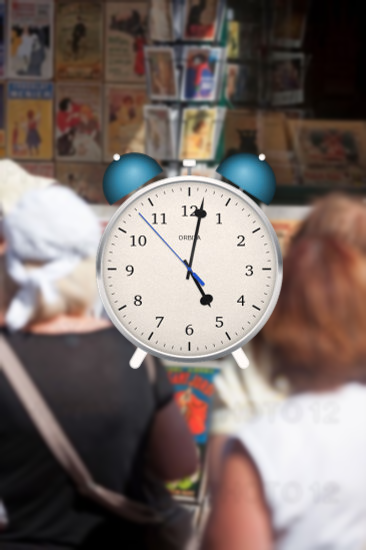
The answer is 5:01:53
